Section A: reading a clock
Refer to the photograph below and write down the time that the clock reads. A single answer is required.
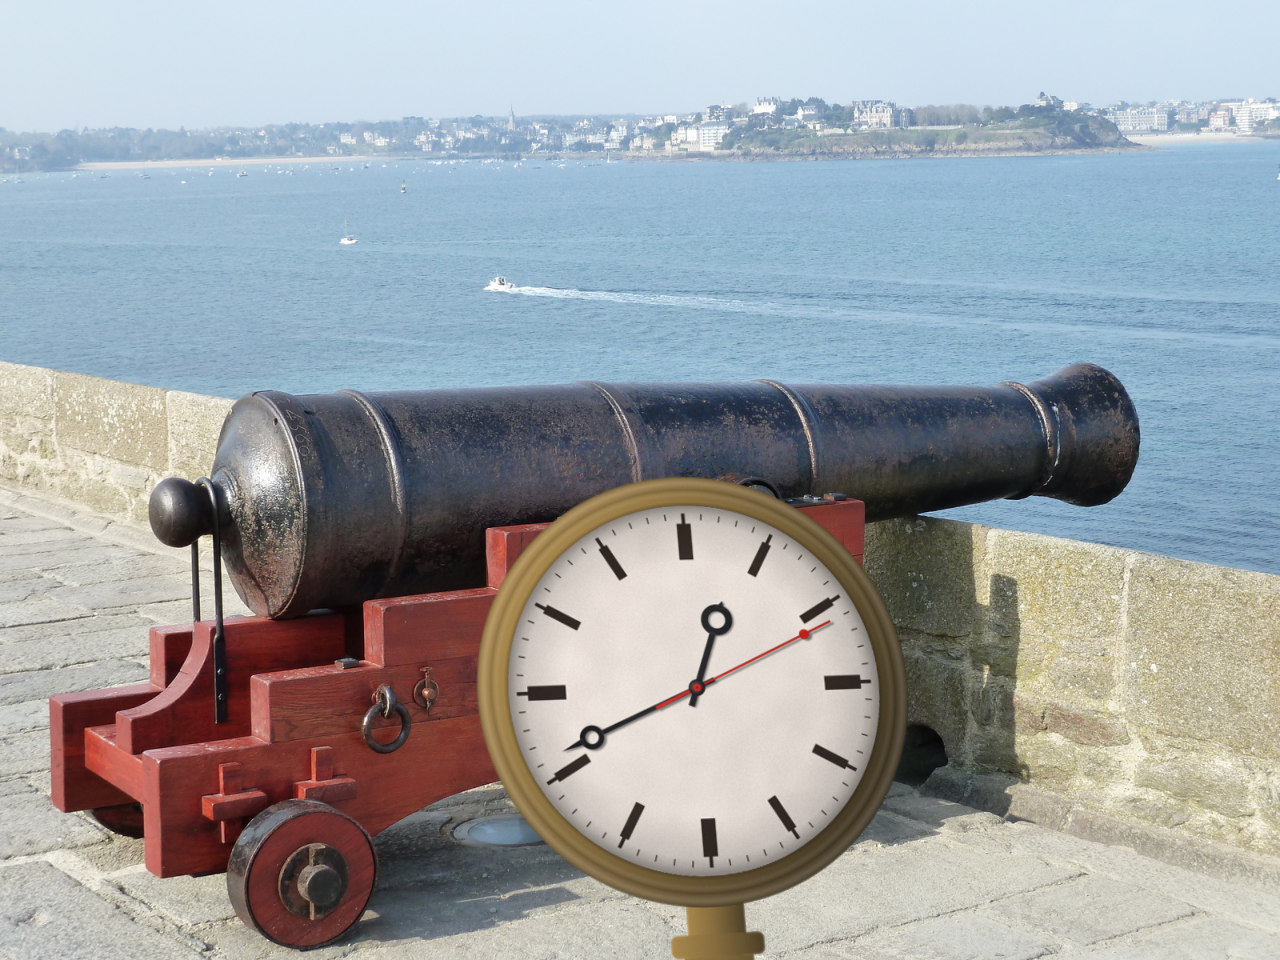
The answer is 12:41:11
